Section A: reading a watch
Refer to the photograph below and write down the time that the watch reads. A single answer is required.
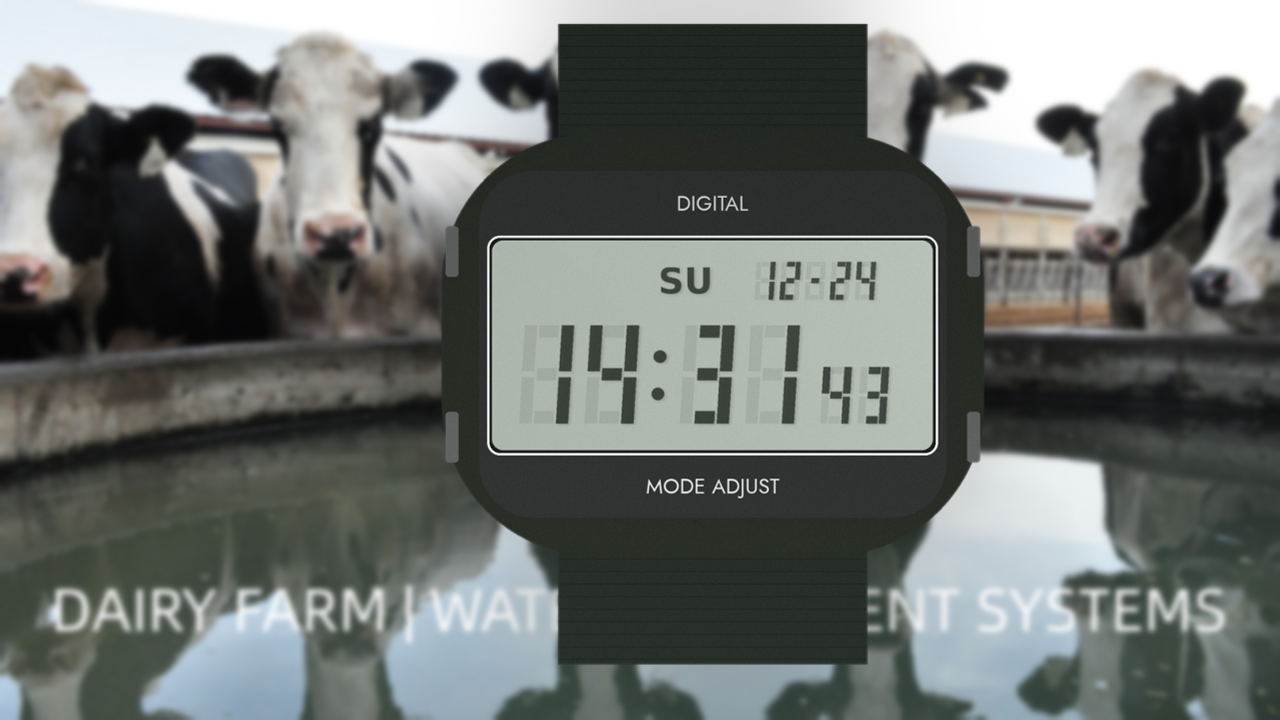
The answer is 14:31:43
